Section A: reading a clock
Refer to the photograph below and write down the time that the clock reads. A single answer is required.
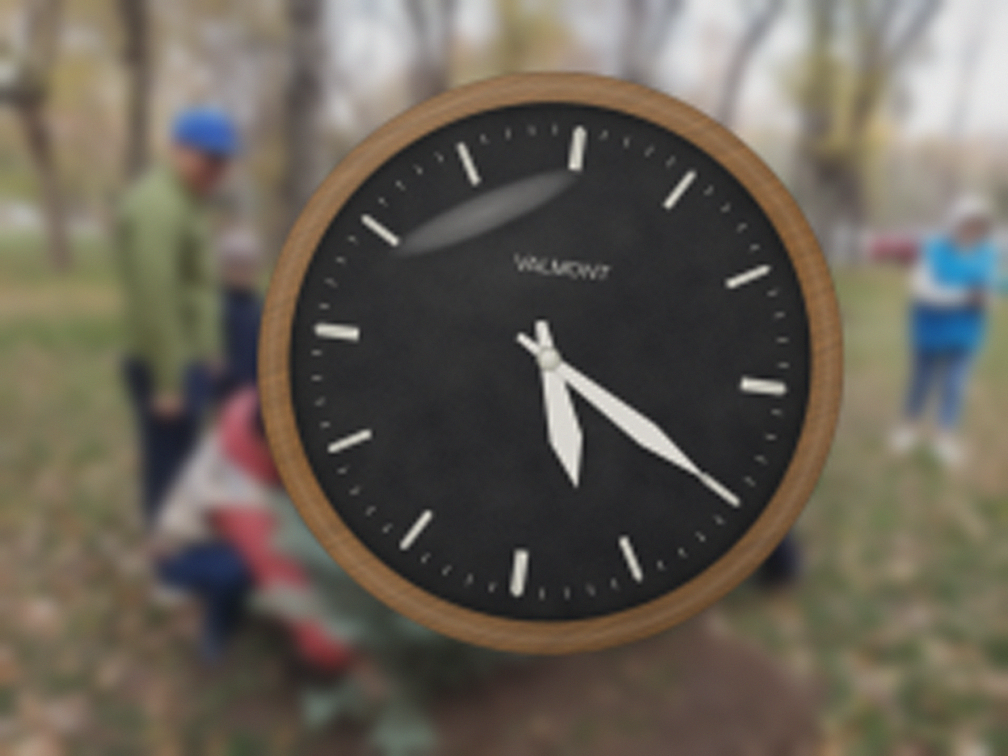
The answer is 5:20
